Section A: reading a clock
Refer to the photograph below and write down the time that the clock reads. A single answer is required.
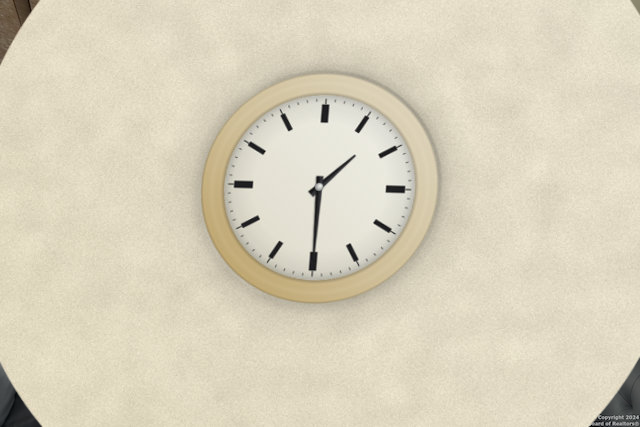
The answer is 1:30
